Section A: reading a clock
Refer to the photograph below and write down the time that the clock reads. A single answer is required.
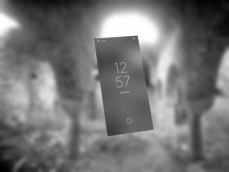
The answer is 12:57
